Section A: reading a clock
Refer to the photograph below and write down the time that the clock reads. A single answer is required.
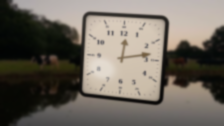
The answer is 12:13
